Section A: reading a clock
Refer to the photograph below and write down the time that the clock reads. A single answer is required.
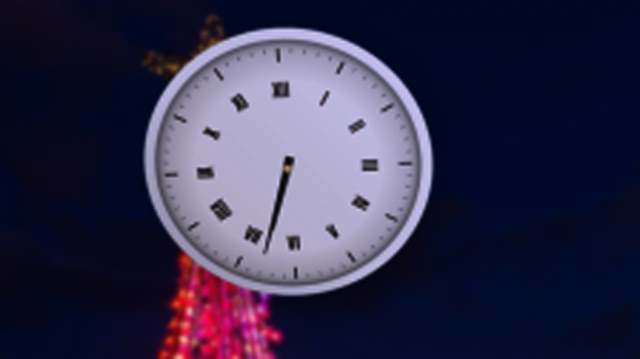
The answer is 6:33
